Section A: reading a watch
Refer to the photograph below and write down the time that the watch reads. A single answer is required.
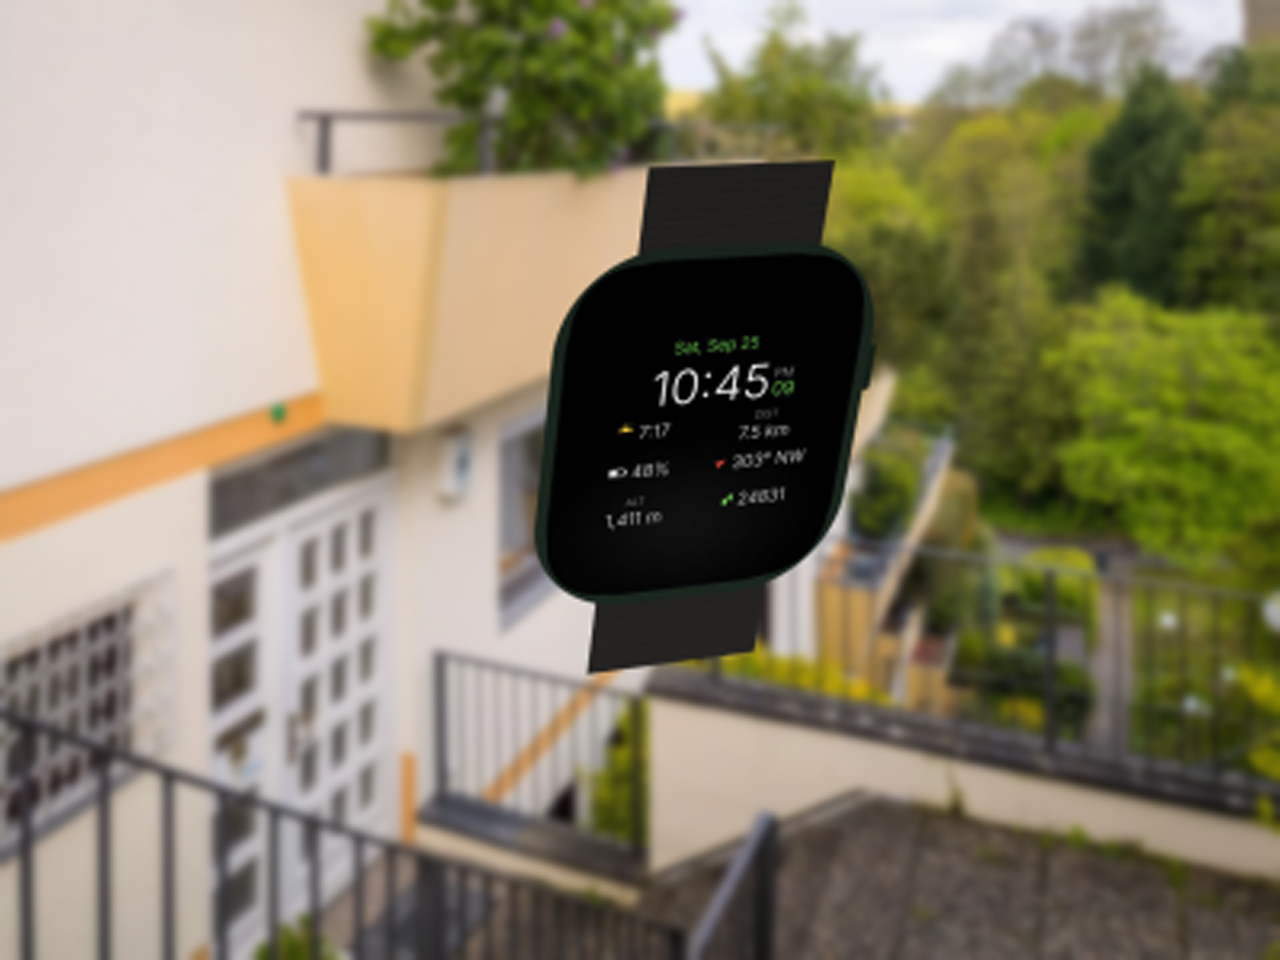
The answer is 10:45
